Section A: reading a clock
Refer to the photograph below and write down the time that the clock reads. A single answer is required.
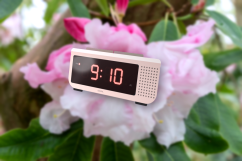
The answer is 9:10
